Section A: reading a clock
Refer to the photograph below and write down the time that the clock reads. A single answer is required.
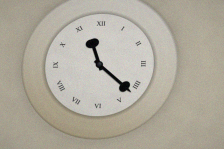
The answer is 11:22
